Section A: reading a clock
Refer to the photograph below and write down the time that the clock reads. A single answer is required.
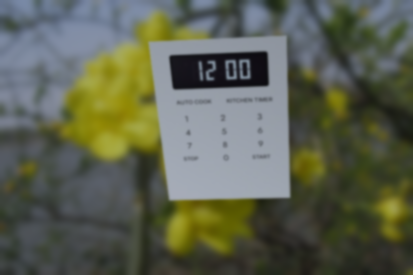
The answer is 12:00
